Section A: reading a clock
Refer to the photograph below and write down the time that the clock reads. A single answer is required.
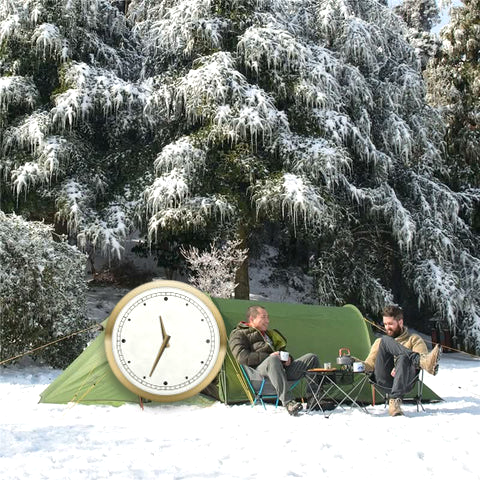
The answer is 11:34
